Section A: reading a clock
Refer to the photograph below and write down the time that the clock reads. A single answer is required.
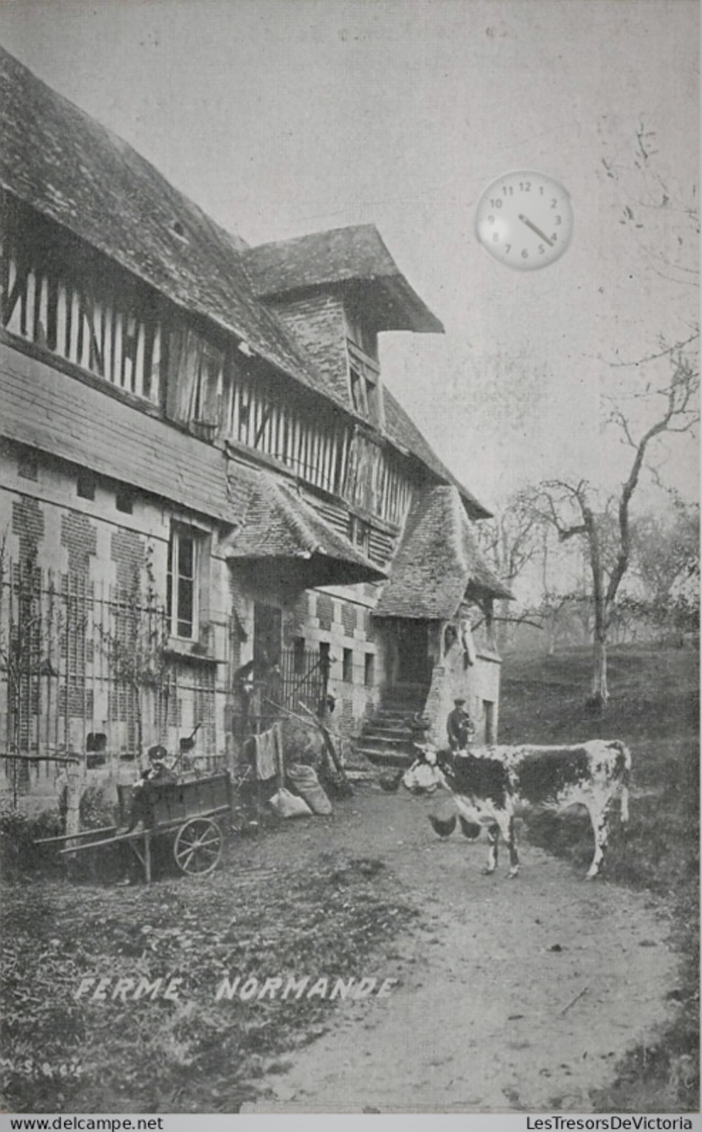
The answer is 4:22
